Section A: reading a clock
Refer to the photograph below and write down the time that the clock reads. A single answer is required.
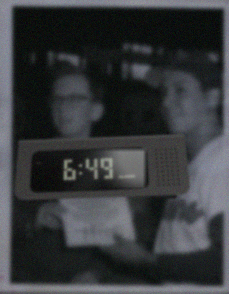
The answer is 6:49
